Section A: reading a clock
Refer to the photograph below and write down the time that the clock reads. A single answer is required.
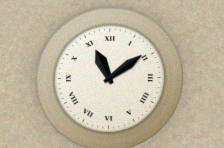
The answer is 11:09
